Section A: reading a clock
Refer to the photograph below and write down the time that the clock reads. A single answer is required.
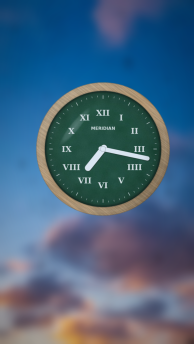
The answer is 7:17
